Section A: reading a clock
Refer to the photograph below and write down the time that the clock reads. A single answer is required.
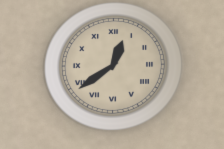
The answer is 12:39
